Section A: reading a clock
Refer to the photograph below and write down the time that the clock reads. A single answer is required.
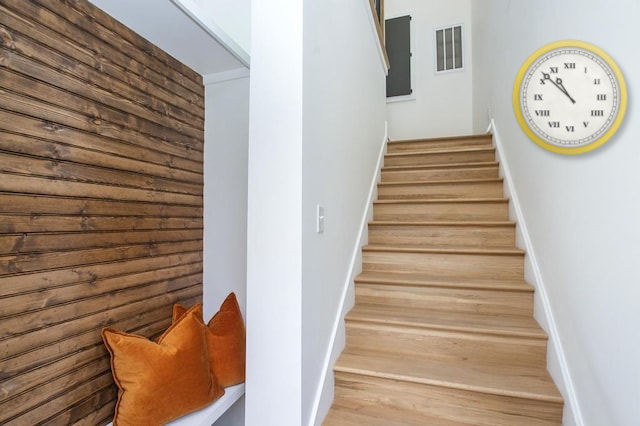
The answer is 10:52
